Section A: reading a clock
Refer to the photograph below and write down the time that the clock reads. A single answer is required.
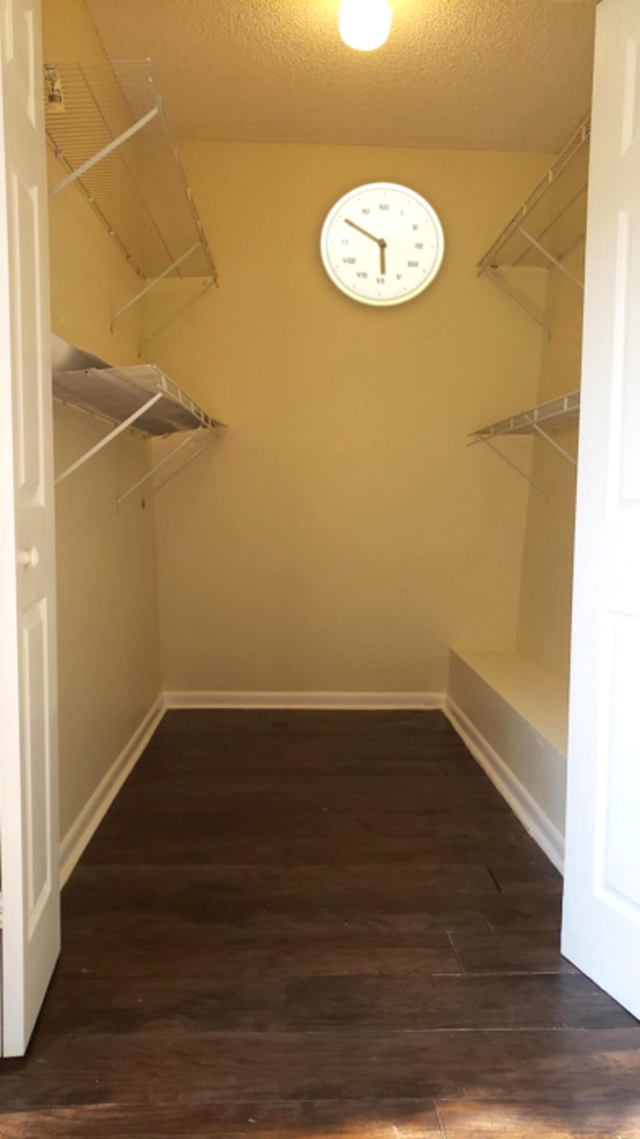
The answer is 5:50
